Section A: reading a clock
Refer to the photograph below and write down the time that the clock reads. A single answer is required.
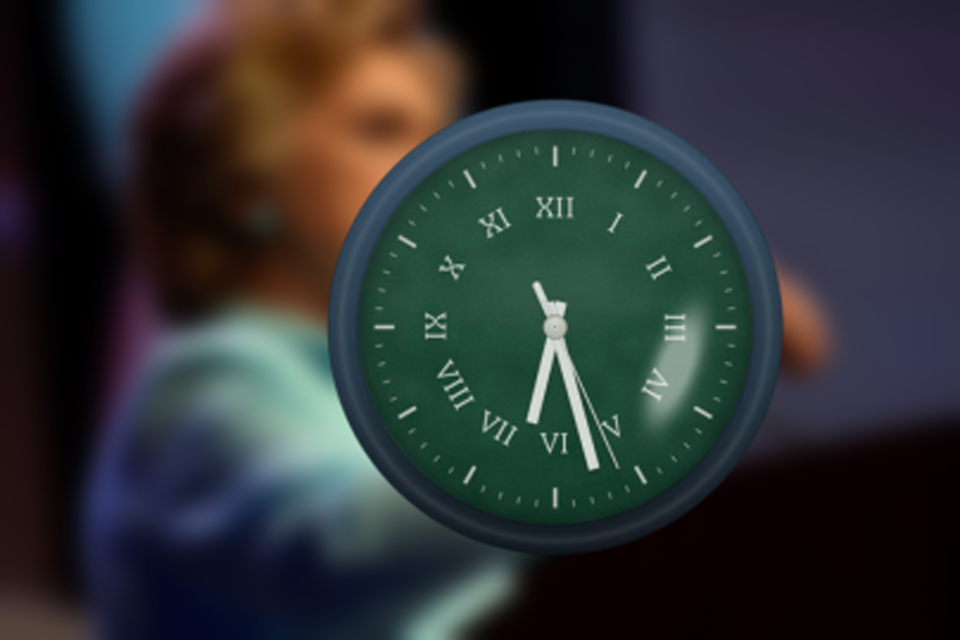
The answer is 6:27:26
